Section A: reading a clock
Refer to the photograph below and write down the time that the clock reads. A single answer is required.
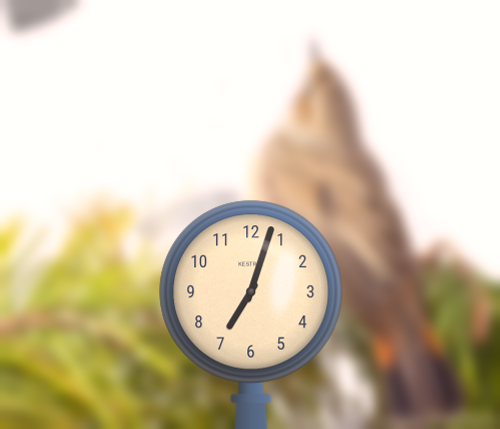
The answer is 7:03
